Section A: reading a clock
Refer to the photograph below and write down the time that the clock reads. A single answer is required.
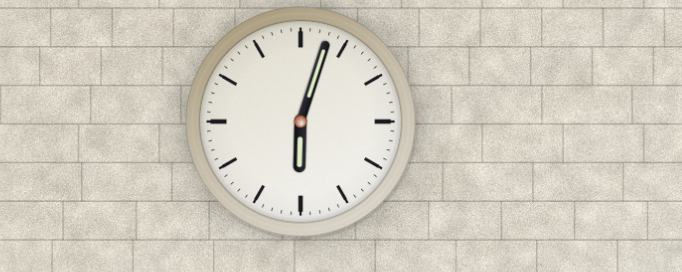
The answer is 6:03
